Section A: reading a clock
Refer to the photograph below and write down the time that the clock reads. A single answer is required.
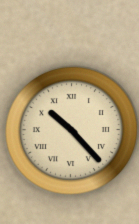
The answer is 10:23
